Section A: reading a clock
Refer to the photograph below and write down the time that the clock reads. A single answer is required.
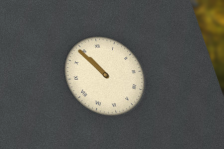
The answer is 10:54
